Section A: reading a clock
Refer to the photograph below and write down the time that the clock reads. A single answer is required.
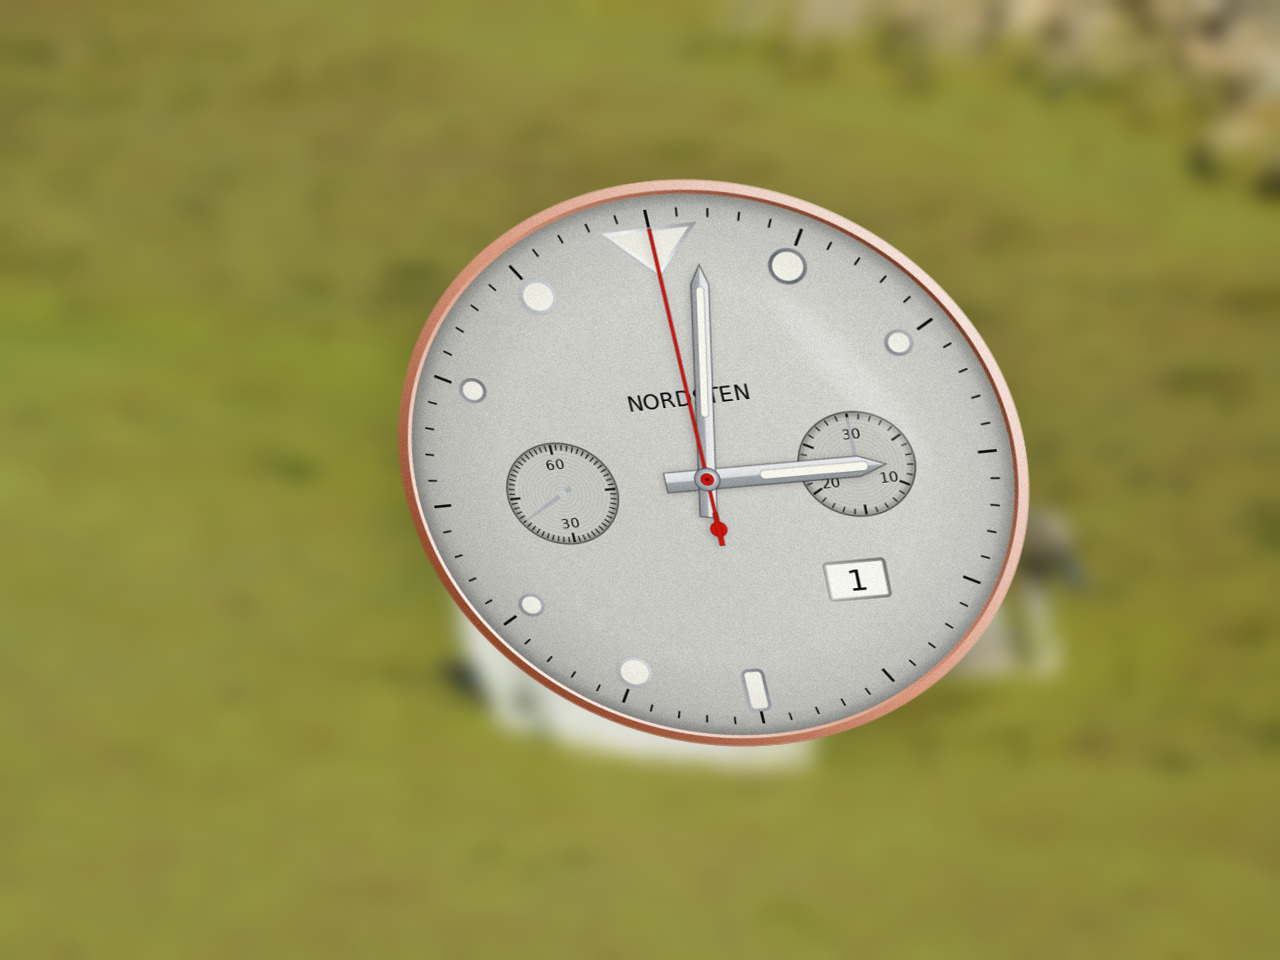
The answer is 3:01:40
